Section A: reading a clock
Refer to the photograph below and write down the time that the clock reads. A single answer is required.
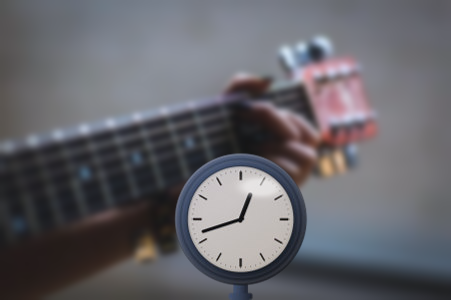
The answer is 12:42
